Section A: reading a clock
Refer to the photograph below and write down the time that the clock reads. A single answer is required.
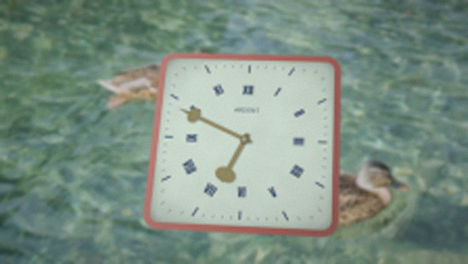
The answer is 6:49
